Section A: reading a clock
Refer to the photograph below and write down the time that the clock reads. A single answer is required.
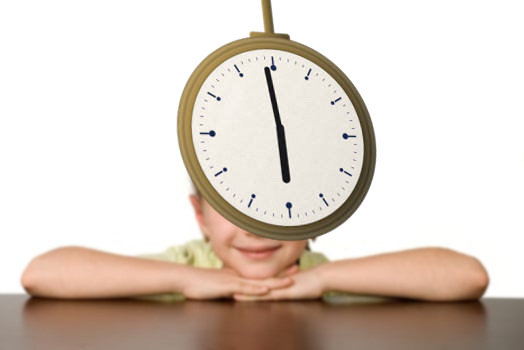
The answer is 5:59
